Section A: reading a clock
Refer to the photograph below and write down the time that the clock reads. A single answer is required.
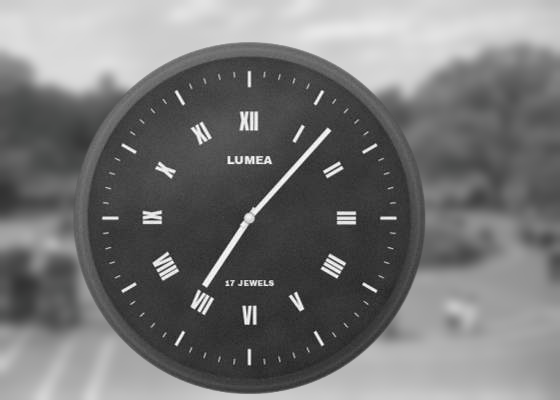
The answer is 7:07
